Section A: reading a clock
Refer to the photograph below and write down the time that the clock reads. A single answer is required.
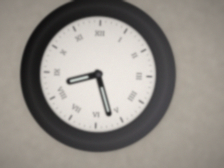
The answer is 8:27
